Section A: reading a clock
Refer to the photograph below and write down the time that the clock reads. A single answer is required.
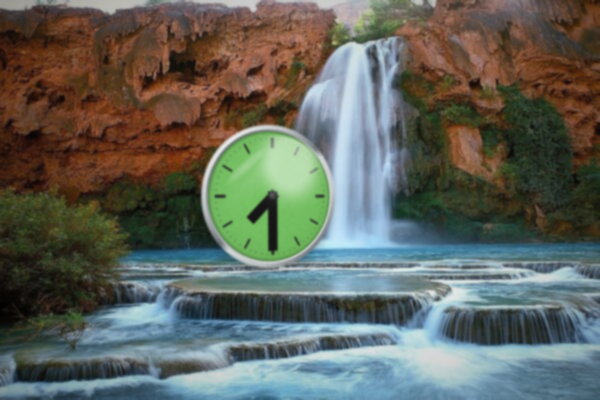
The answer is 7:30
